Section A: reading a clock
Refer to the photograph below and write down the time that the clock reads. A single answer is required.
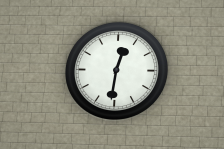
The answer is 12:31
